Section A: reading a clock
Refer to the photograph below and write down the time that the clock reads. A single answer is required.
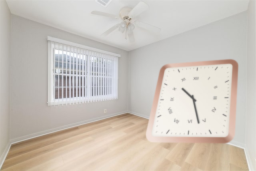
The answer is 10:27
